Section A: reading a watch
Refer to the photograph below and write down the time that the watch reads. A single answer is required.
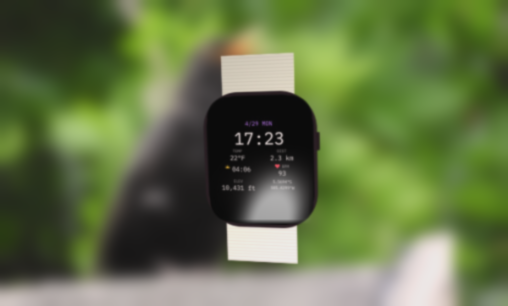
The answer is 17:23
